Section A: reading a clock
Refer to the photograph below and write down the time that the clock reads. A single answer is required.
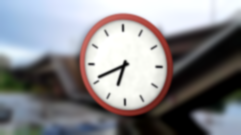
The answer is 6:41
